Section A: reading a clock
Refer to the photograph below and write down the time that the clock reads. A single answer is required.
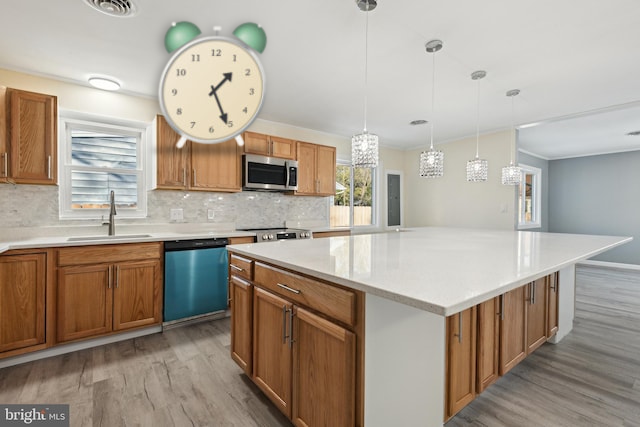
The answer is 1:26
